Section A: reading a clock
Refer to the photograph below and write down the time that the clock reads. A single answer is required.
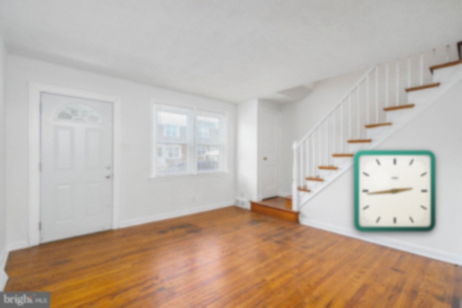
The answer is 2:44
